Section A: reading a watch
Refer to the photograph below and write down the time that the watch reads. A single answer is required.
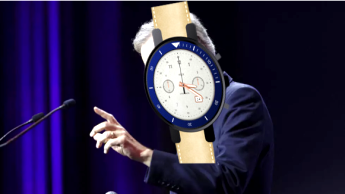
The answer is 3:21
